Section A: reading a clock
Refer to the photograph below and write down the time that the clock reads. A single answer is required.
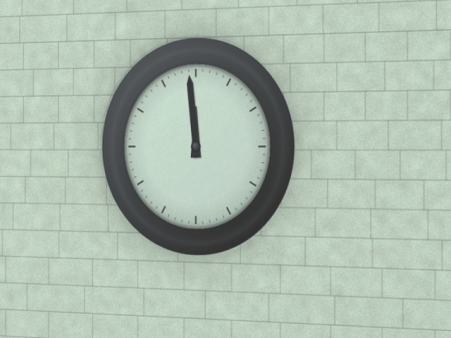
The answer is 11:59
